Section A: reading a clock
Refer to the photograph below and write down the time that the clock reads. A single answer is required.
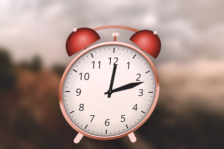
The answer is 12:12
